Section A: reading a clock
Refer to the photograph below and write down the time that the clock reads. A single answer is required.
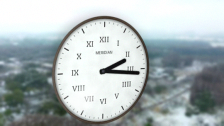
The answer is 2:16
